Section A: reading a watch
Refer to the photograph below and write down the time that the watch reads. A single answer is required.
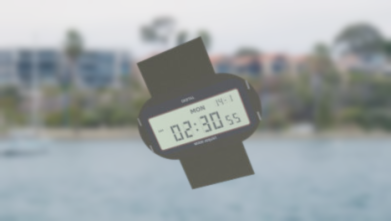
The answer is 2:30:55
